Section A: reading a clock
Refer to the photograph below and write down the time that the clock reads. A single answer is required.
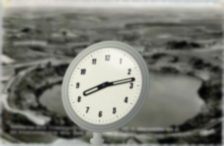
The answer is 8:13
